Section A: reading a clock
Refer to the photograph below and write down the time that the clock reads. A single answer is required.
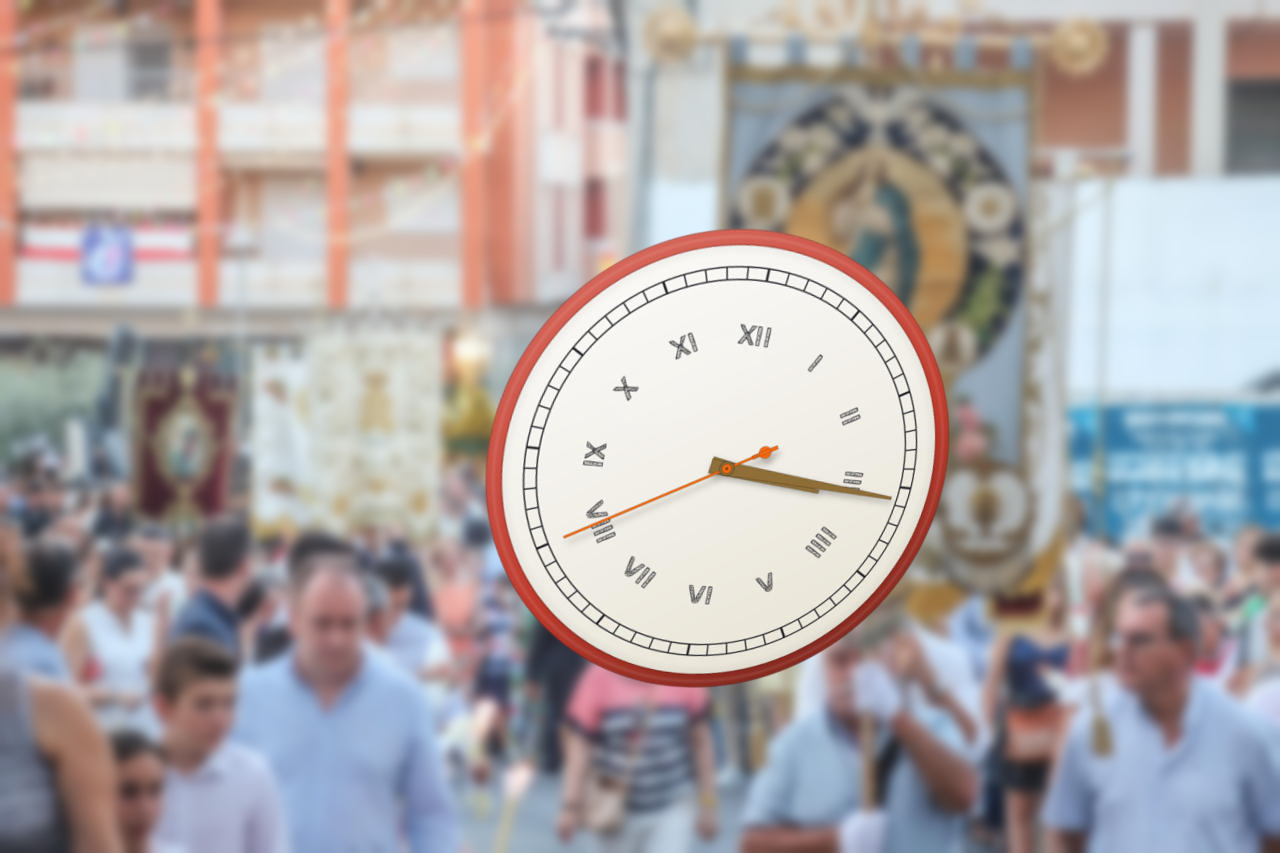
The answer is 3:15:40
